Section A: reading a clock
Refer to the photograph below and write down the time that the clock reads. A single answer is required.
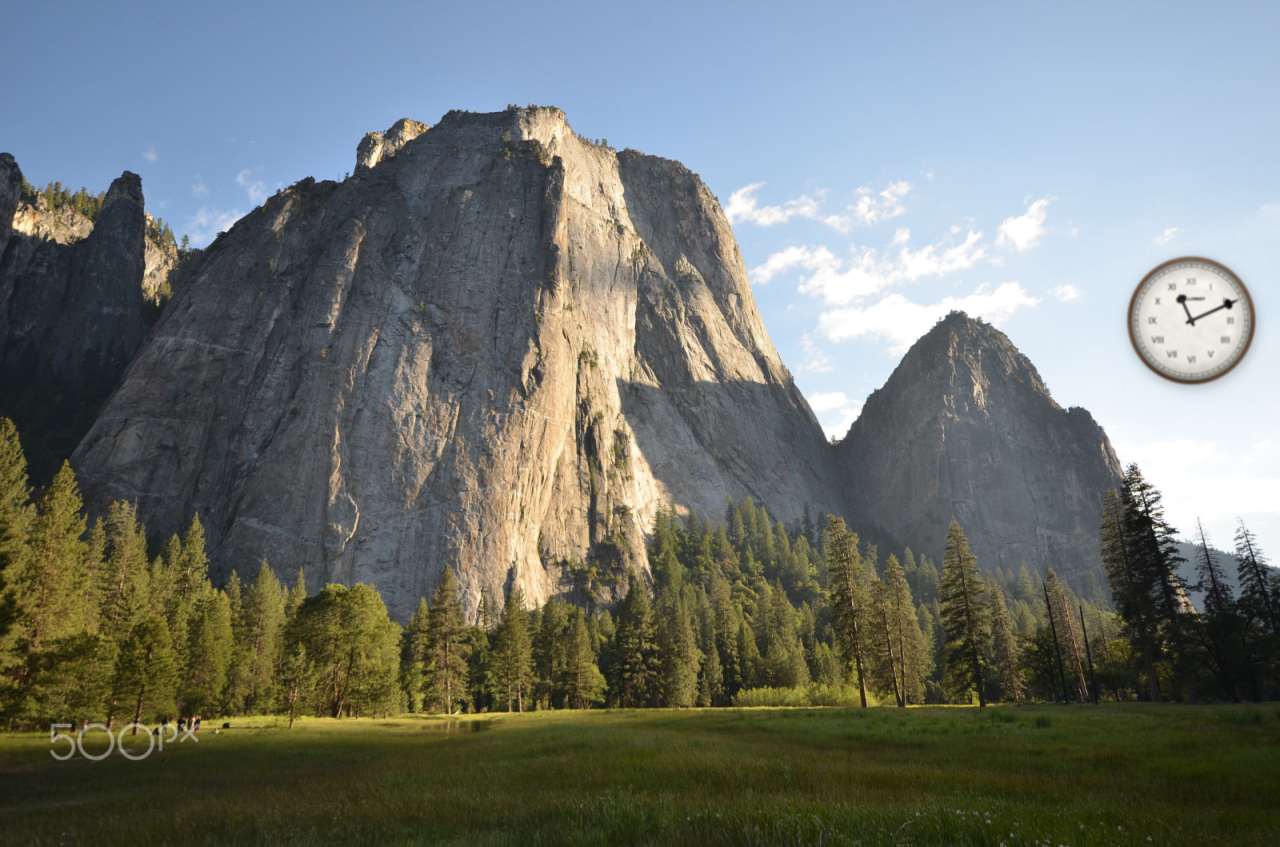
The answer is 11:11
